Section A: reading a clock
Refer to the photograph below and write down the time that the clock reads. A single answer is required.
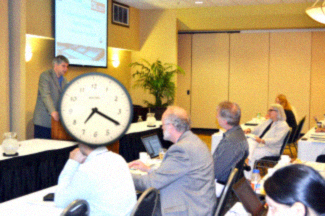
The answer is 7:20
